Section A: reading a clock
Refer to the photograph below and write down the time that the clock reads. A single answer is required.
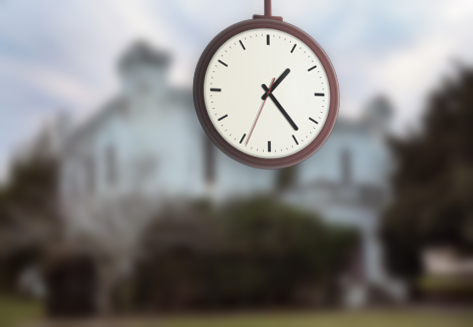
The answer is 1:23:34
